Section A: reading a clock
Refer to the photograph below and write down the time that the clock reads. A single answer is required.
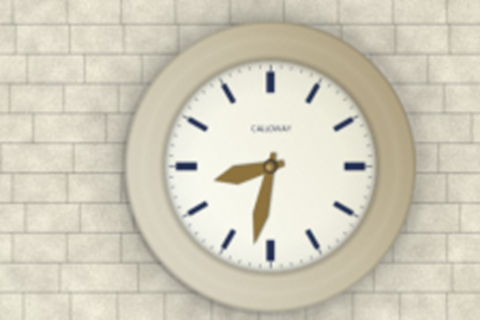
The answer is 8:32
